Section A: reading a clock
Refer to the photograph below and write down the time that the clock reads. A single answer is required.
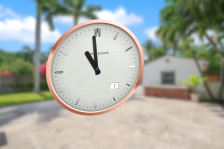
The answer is 10:59
